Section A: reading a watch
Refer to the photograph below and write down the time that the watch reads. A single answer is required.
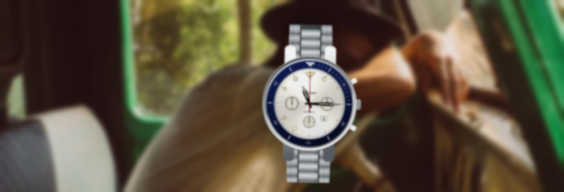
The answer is 11:15
